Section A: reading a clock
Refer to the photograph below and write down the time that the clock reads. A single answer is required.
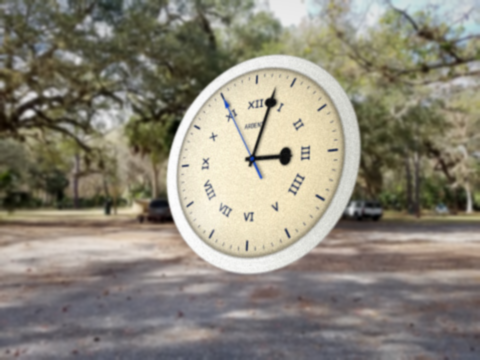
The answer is 3:02:55
